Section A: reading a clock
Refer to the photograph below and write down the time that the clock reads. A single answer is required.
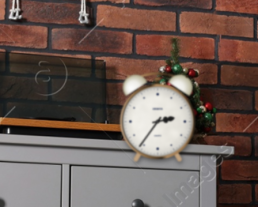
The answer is 2:36
